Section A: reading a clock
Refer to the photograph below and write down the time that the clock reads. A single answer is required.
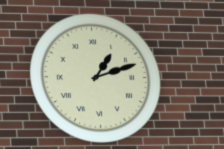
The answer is 1:12
